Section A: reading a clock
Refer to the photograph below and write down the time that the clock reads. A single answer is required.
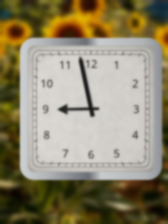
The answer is 8:58
